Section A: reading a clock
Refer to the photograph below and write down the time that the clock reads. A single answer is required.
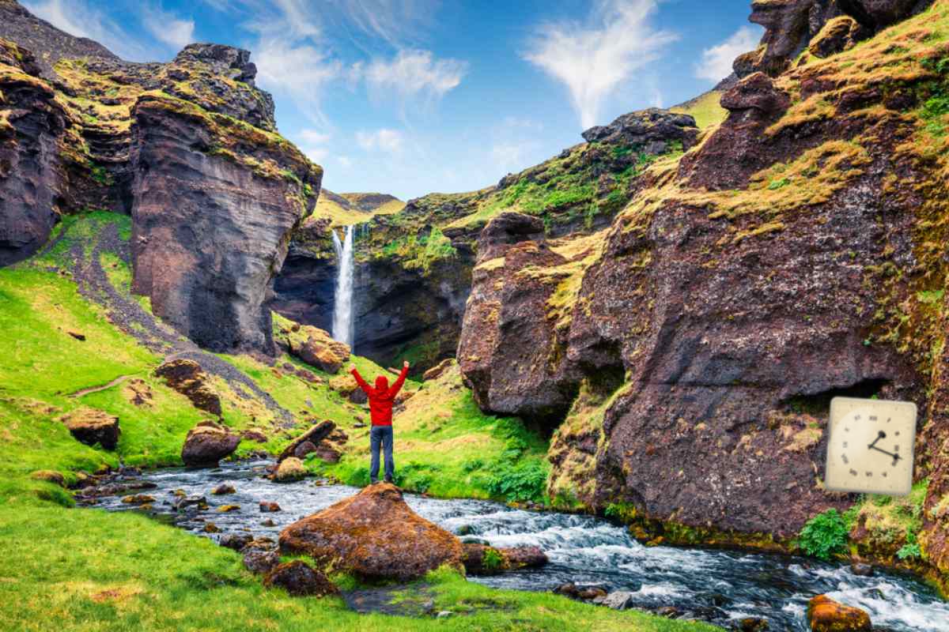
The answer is 1:18
